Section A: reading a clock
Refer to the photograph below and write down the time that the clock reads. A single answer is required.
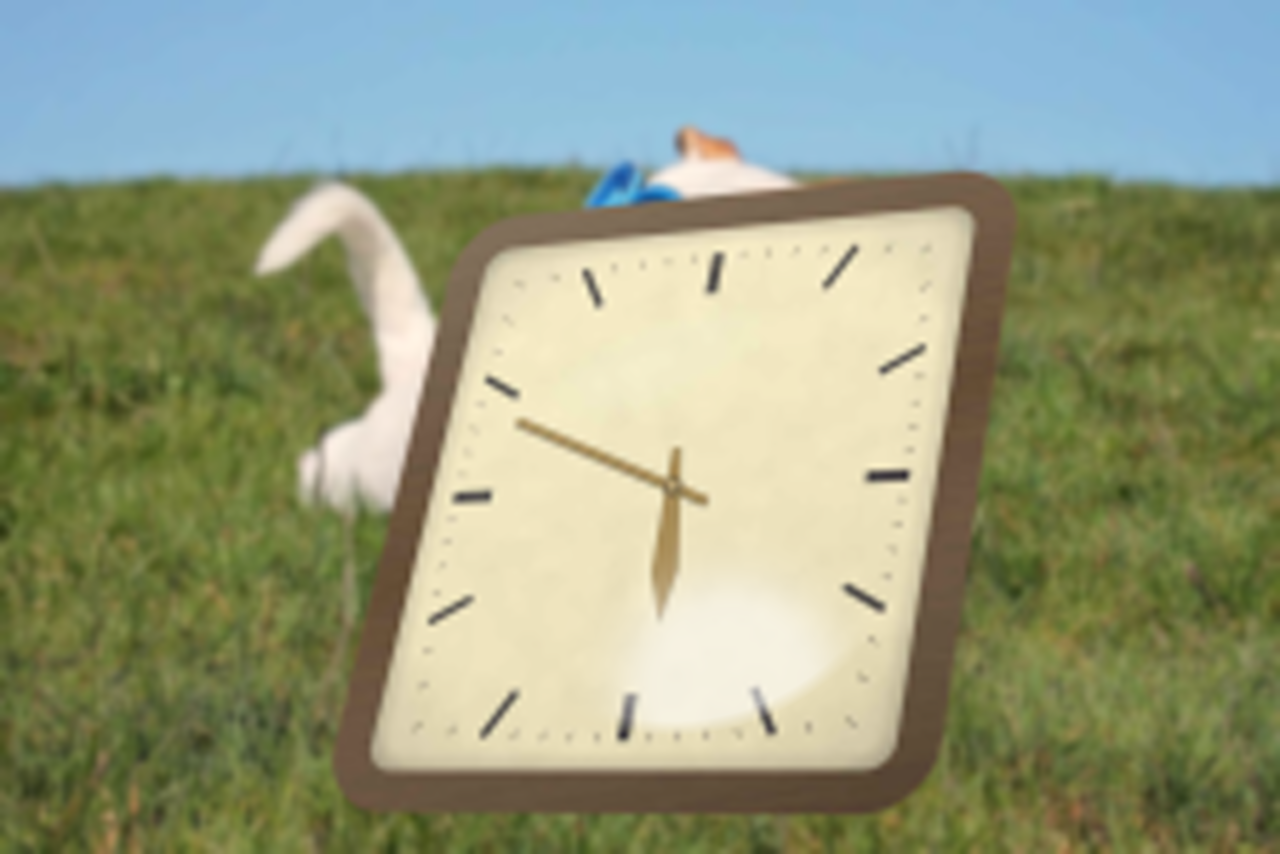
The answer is 5:49
